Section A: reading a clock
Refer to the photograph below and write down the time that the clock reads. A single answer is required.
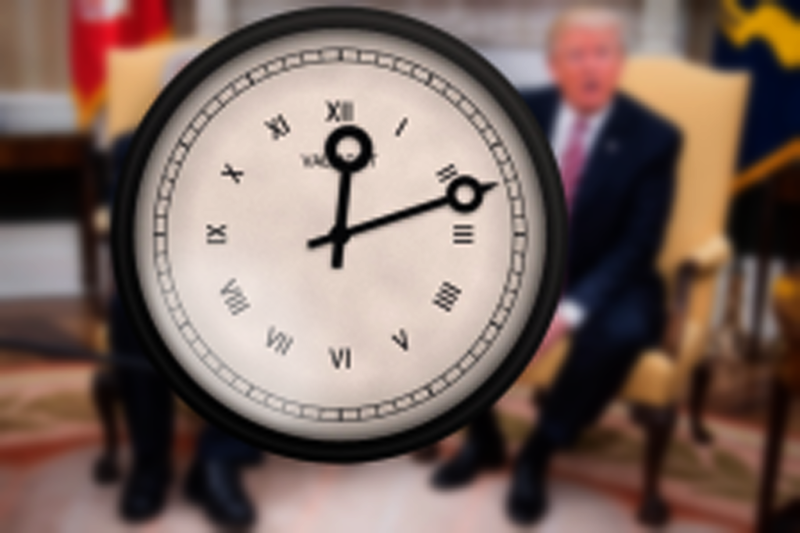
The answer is 12:12
